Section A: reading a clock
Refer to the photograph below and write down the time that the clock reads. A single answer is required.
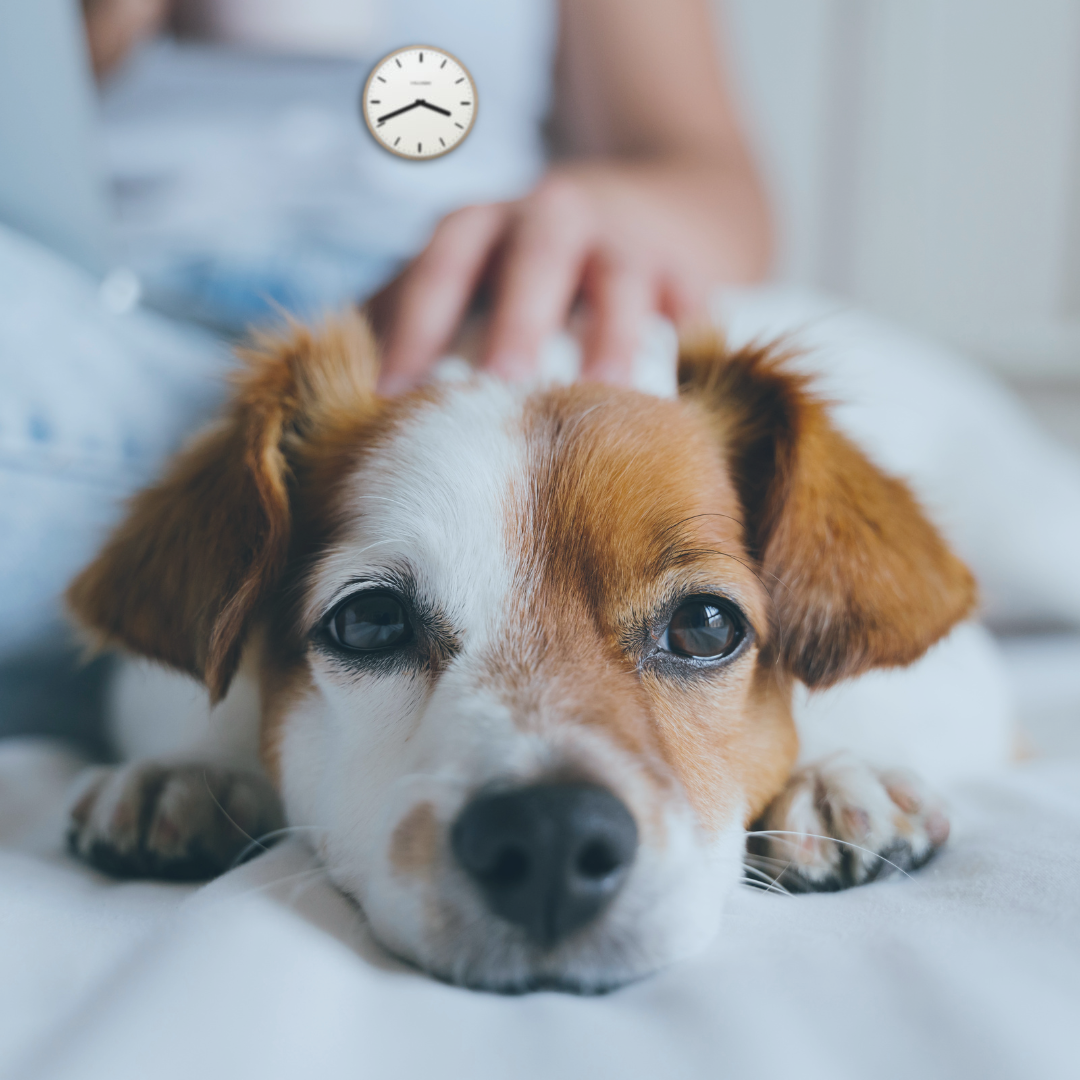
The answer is 3:41
